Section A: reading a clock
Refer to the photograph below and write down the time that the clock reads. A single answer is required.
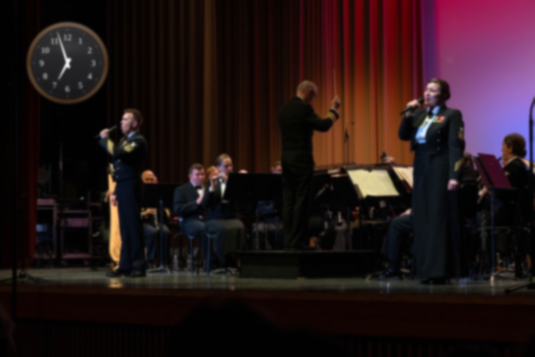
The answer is 6:57
